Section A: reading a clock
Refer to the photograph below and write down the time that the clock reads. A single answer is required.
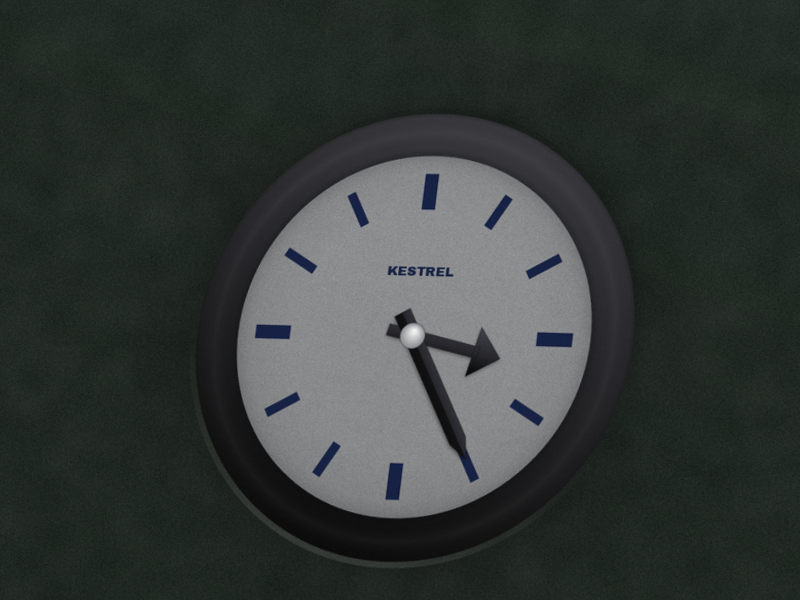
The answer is 3:25
